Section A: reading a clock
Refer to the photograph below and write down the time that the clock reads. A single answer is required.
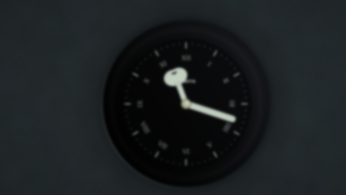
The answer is 11:18
